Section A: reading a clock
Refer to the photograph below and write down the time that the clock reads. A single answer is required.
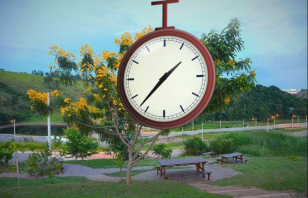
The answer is 1:37
